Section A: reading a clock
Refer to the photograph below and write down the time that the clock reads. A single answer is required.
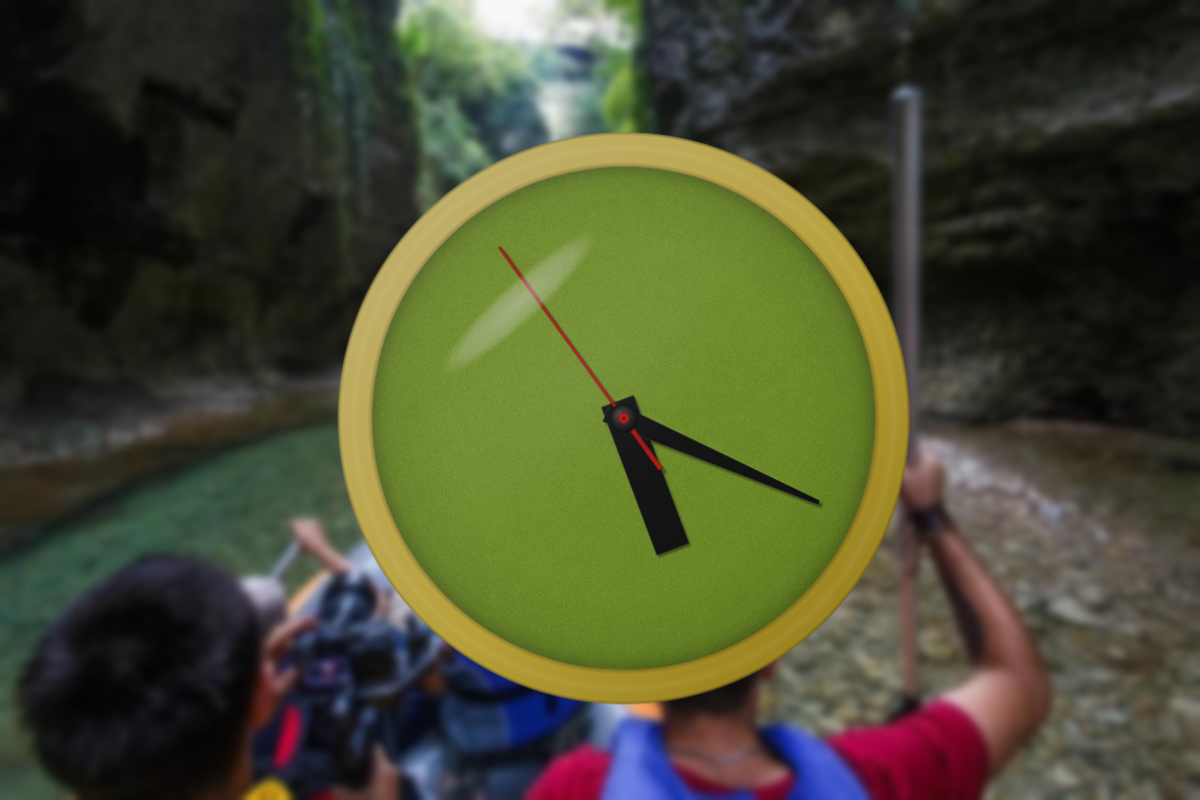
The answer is 5:18:54
